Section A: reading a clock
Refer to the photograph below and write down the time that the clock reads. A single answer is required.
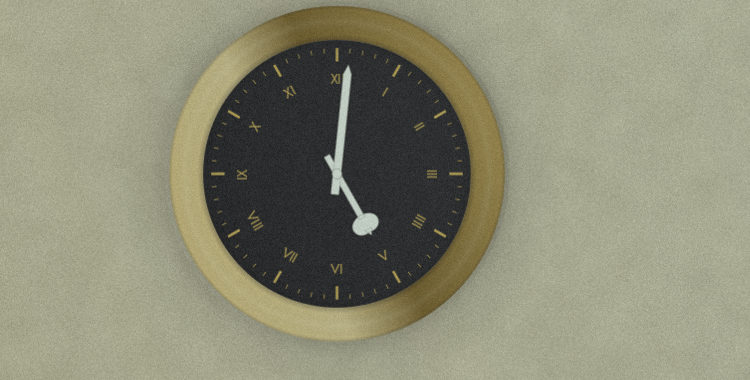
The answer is 5:01
